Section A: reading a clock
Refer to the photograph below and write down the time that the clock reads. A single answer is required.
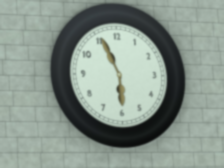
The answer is 5:56
